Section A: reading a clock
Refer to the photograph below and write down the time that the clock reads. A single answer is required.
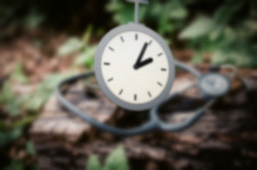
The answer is 2:04
